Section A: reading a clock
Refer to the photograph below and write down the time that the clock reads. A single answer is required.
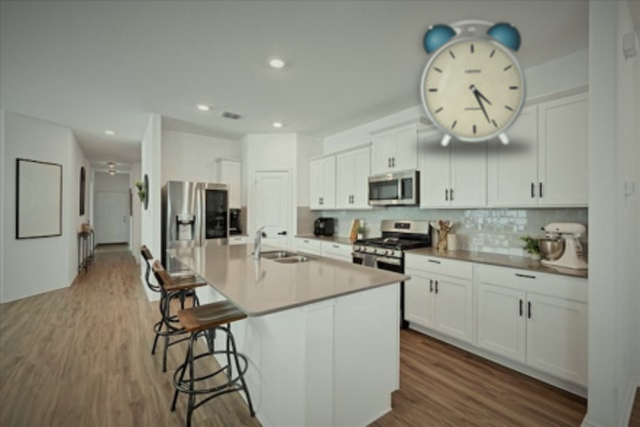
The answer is 4:26
